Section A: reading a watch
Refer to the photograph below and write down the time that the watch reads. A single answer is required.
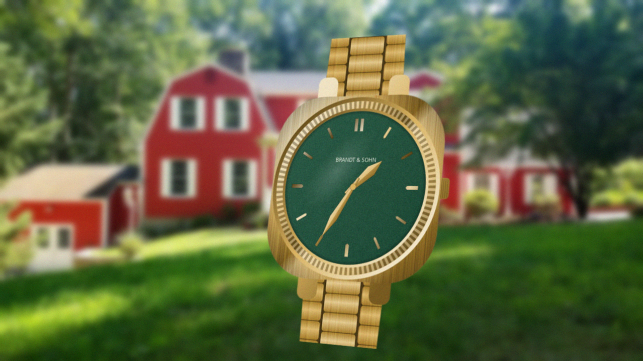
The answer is 1:35
